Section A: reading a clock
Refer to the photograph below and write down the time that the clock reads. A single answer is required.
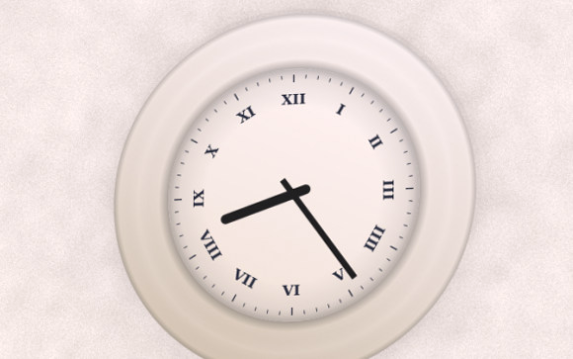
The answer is 8:24
